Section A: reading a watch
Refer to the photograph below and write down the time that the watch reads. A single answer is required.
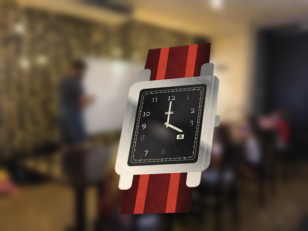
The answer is 4:00
